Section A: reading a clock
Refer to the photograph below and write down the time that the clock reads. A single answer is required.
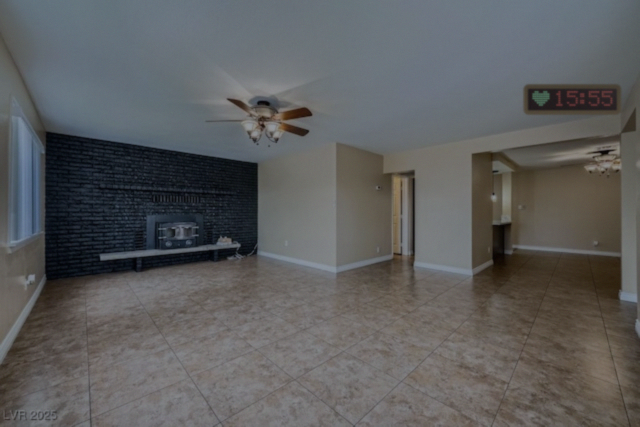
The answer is 15:55
